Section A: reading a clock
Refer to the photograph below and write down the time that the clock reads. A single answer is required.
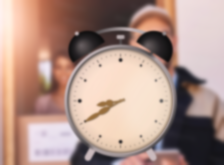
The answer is 8:40
